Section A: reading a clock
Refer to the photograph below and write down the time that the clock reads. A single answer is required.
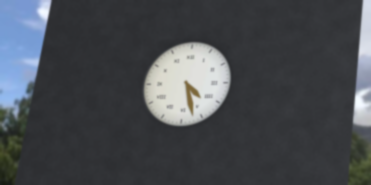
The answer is 4:27
